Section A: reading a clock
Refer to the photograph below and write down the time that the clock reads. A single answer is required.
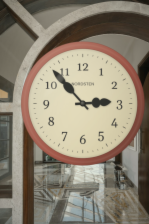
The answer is 2:53
